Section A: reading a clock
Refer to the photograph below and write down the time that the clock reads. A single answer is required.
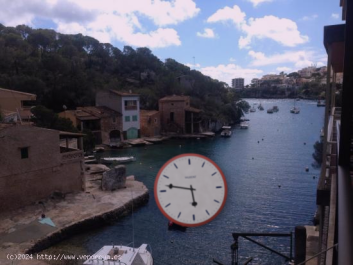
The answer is 5:47
